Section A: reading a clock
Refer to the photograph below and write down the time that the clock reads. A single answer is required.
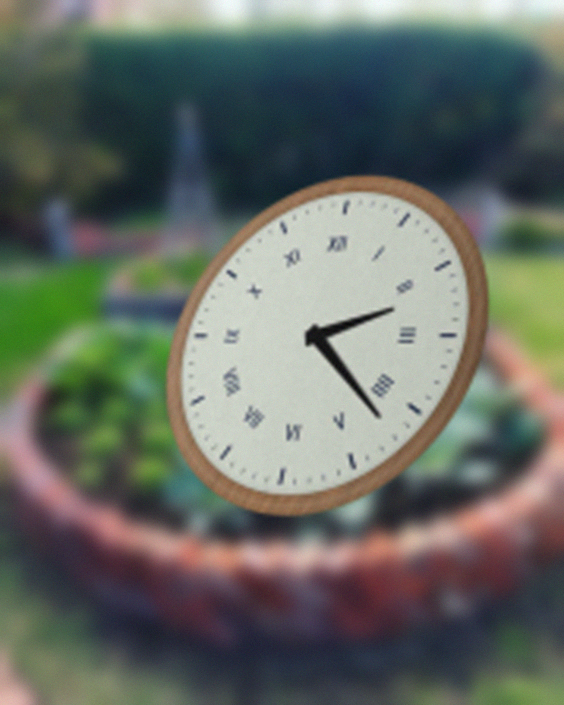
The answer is 2:22
